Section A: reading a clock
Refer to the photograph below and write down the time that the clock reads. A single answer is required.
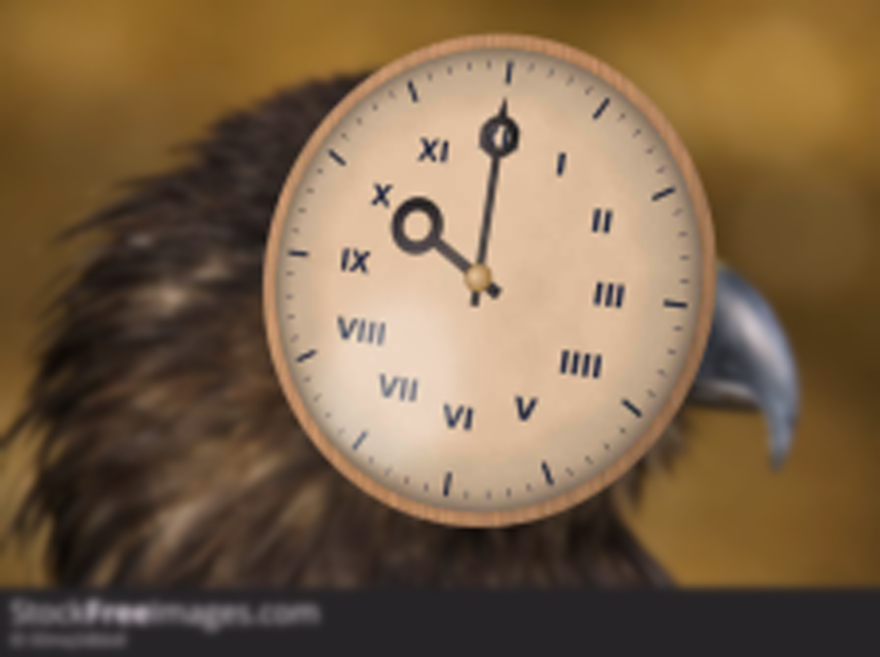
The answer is 10:00
